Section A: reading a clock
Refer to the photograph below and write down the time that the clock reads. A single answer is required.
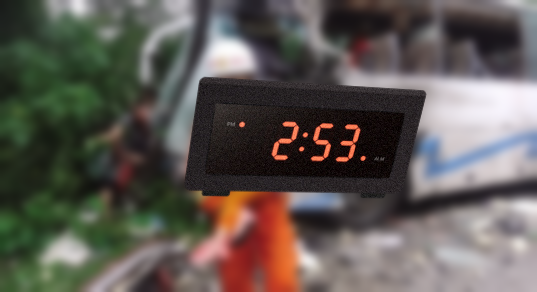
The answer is 2:53
